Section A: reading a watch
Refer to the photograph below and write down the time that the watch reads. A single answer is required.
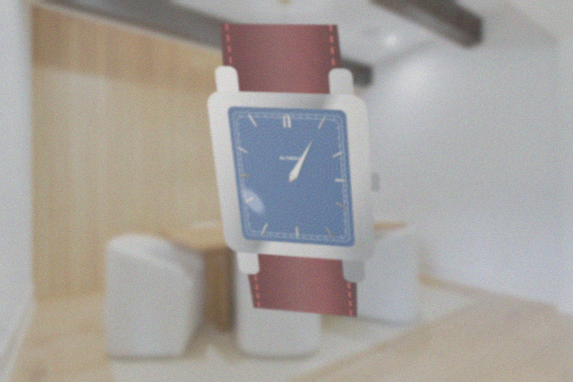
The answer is 1:05
